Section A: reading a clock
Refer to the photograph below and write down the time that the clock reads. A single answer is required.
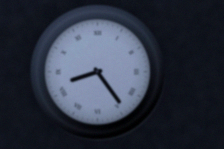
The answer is 8:24
